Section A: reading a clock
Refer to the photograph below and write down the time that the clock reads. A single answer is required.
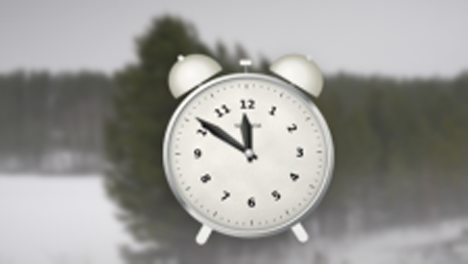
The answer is 11:51
